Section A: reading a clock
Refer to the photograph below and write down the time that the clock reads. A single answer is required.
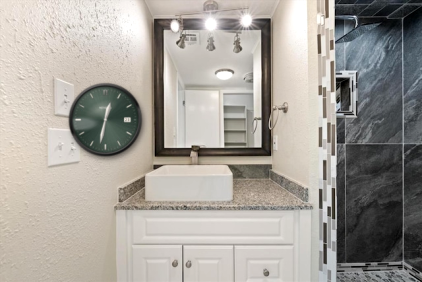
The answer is 12:32
